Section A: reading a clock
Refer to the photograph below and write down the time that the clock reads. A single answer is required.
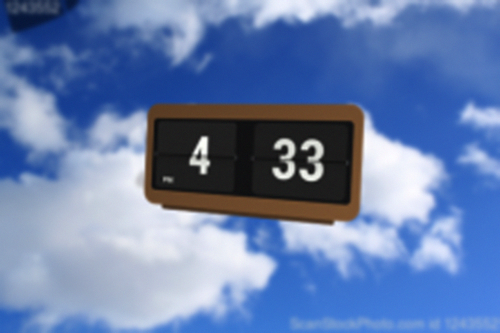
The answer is 4:33
